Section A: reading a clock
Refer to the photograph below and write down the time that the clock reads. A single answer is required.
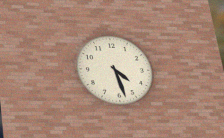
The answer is 4:28
